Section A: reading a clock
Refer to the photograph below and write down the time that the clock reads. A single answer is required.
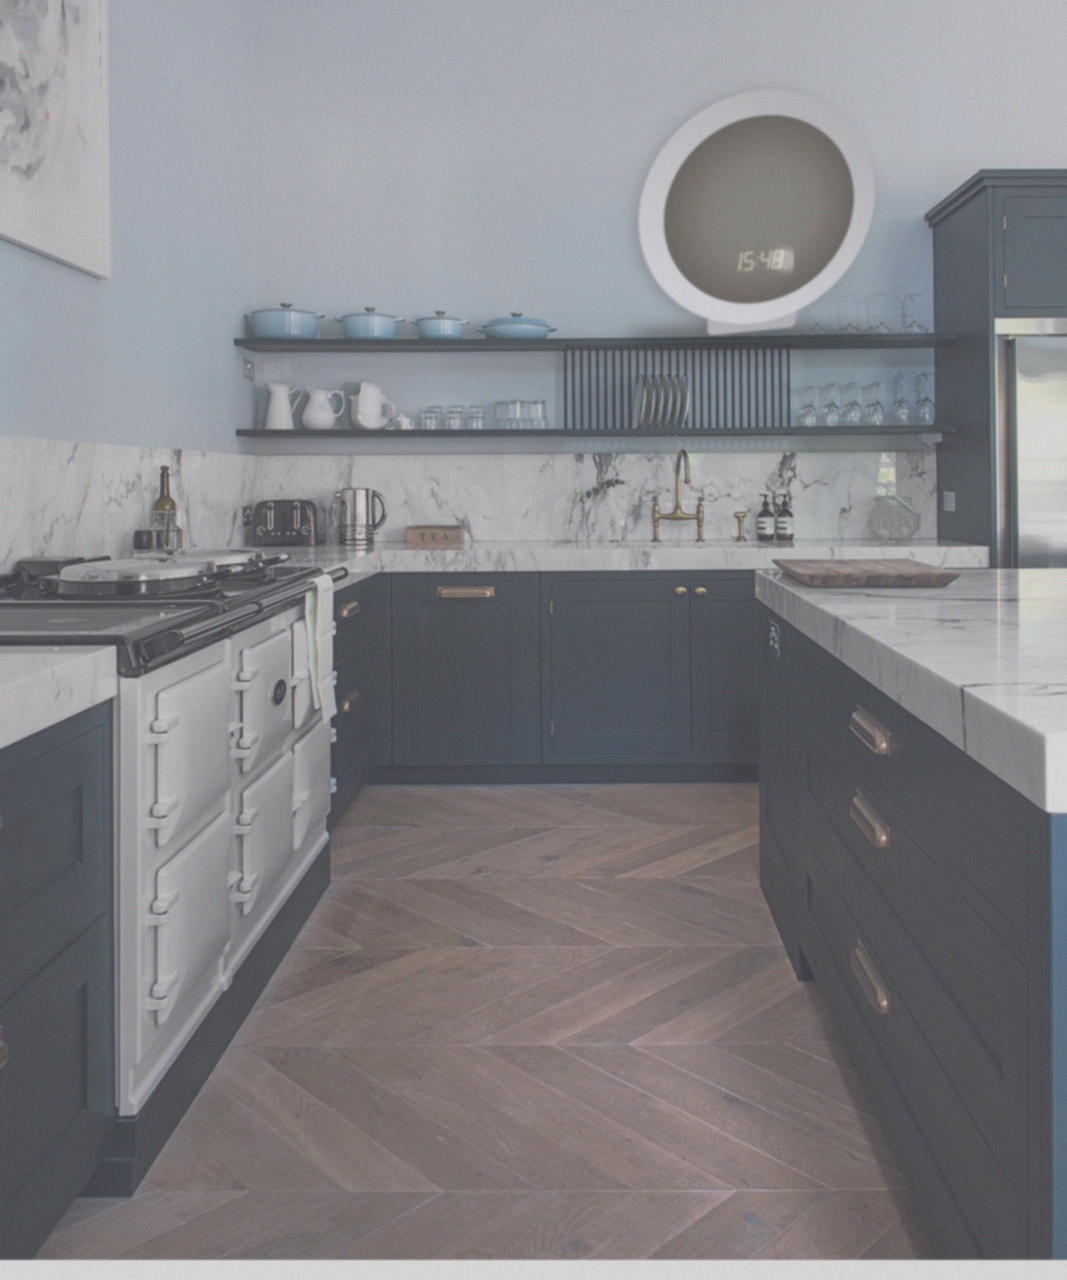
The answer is 15:48
